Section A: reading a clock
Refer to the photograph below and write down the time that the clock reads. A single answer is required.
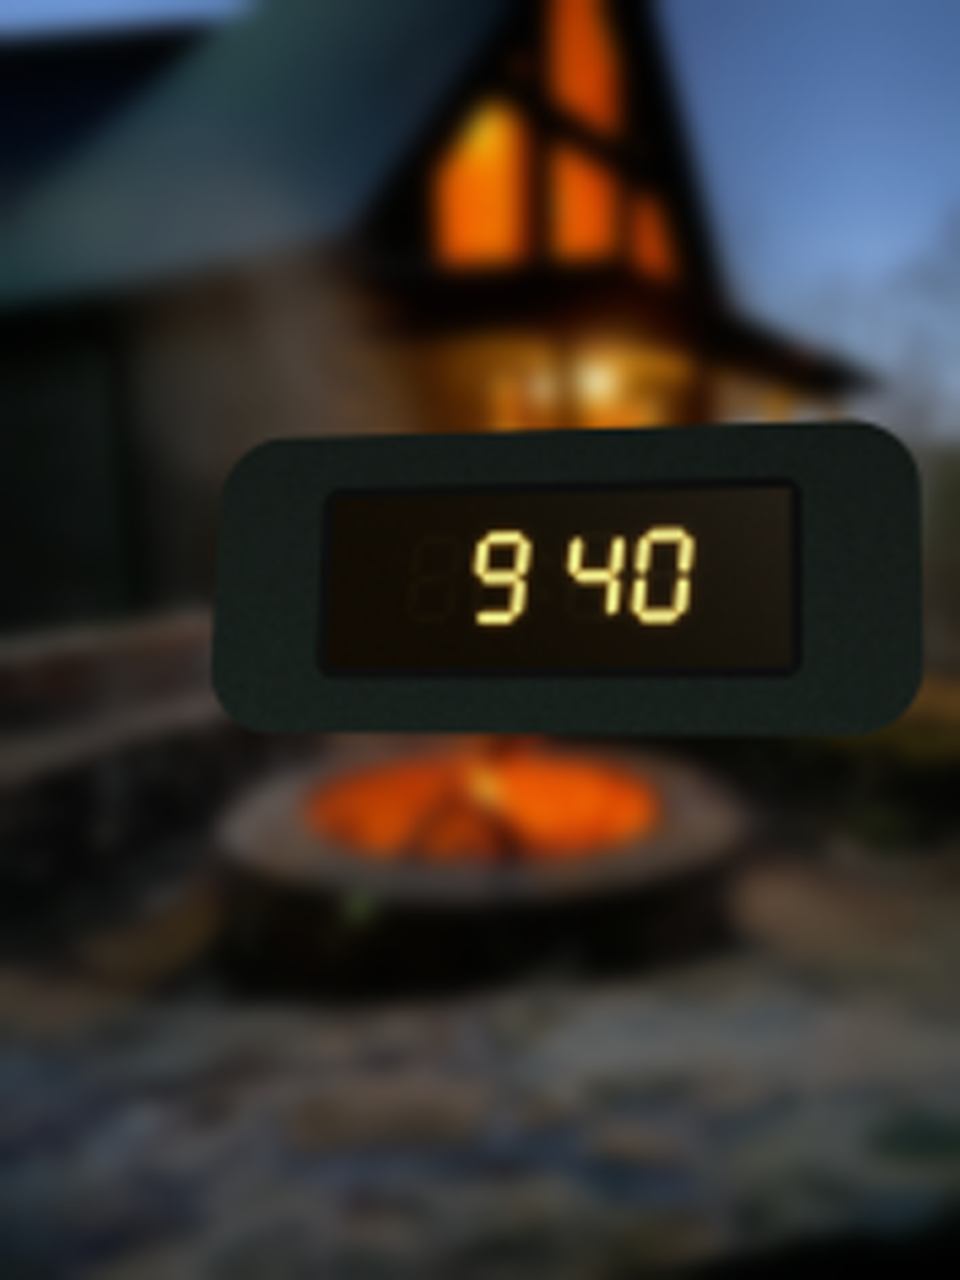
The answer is 9:40
